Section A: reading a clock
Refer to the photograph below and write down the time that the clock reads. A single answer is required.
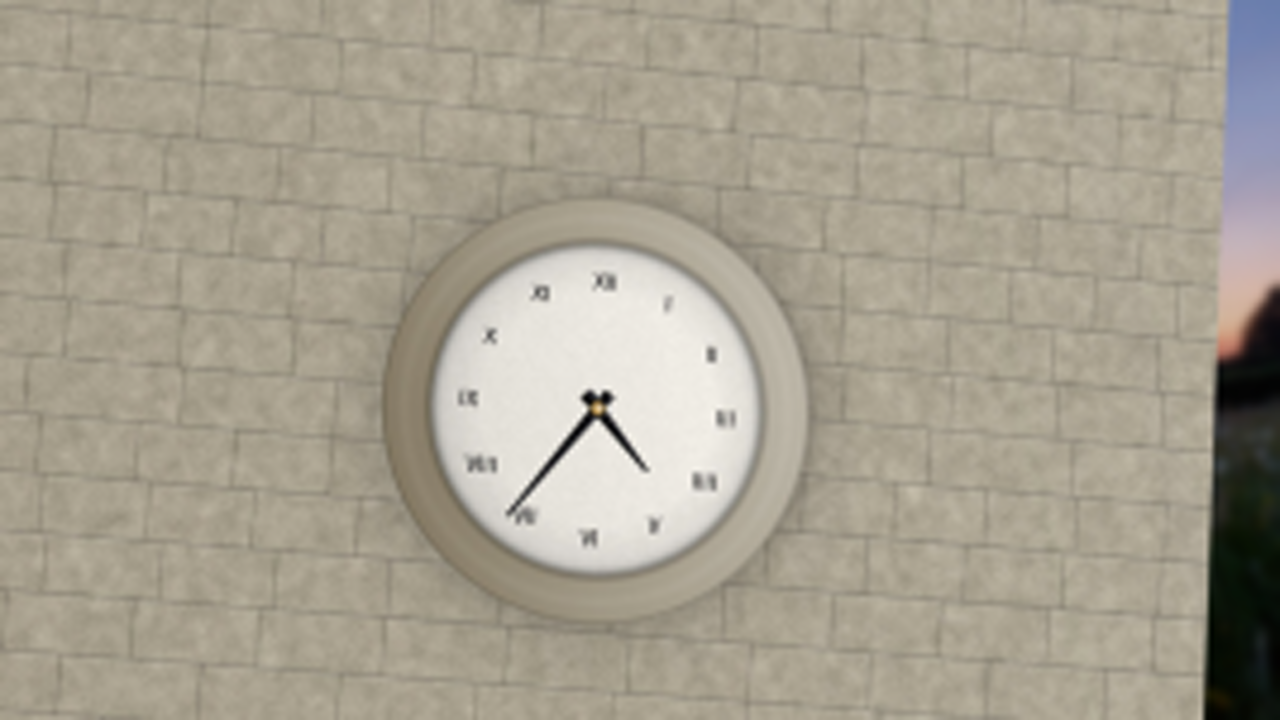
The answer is 4:36
